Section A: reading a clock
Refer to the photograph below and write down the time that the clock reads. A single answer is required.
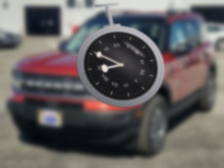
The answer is 8:51
